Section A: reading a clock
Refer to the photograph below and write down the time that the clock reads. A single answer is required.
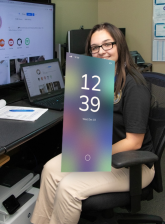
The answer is 12:39
